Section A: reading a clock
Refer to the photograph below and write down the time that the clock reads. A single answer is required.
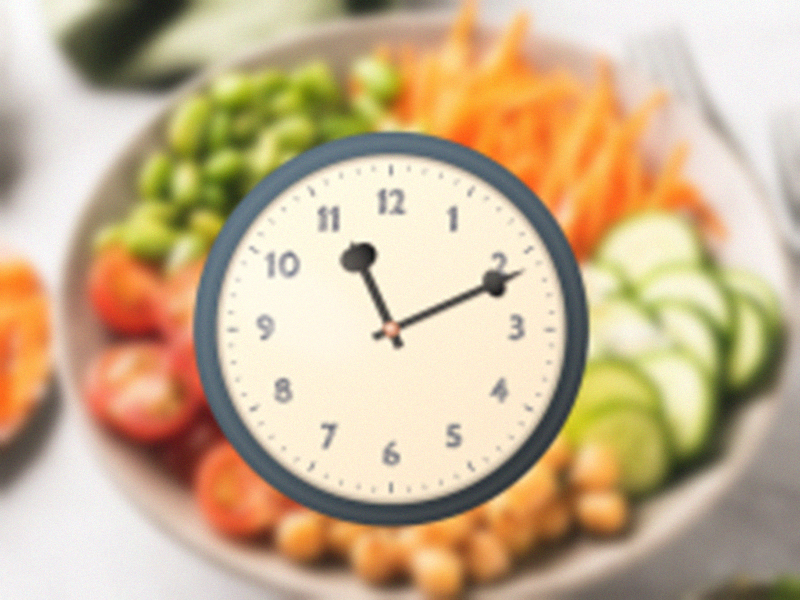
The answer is 11:11
